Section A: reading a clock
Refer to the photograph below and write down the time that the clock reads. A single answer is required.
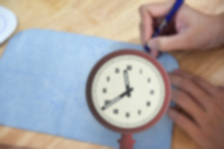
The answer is 11:39
